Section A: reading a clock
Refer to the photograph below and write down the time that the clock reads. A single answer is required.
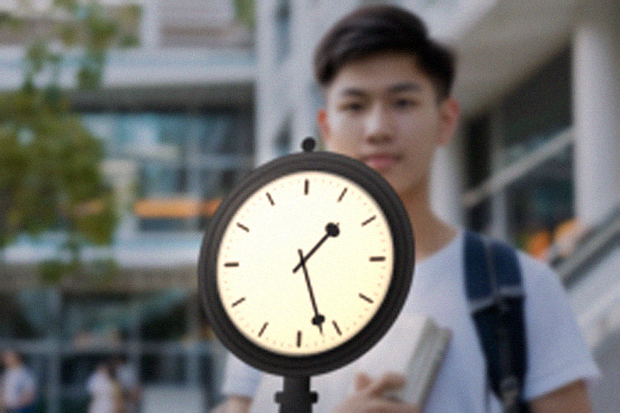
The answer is 1:27
